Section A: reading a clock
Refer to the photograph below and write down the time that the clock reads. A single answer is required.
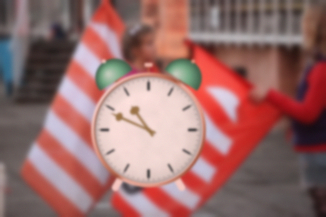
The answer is 10:49
